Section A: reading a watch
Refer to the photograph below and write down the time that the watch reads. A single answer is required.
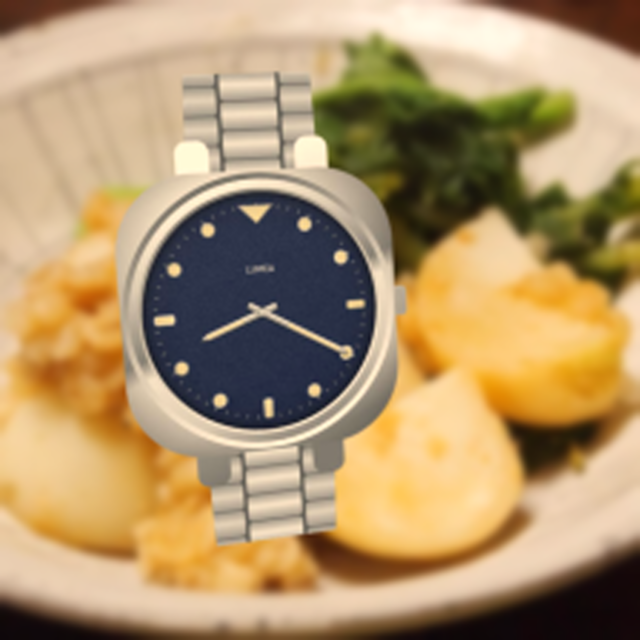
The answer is 8:20
